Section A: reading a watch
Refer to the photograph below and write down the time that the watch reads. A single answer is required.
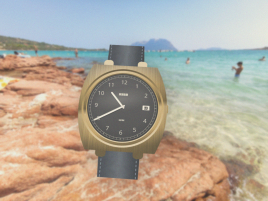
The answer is 10:40
